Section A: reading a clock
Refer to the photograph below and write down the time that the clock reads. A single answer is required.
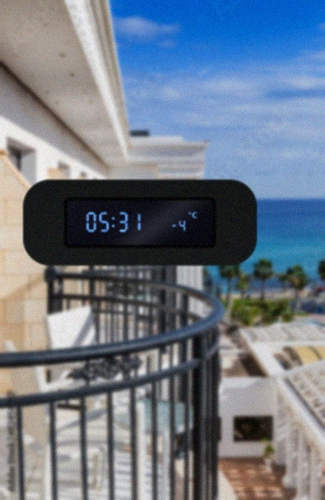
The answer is 5:31
